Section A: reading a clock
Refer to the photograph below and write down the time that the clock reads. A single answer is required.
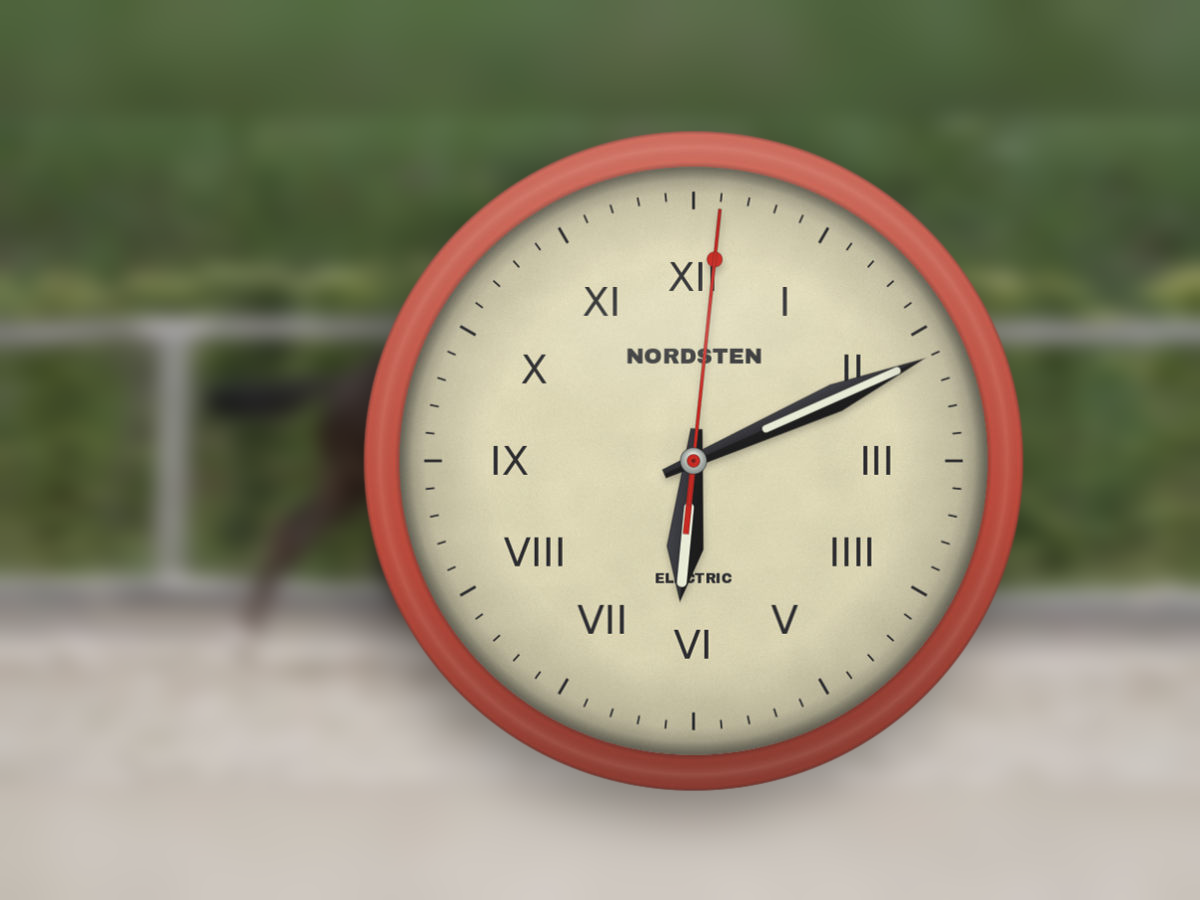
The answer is 6:11:01
